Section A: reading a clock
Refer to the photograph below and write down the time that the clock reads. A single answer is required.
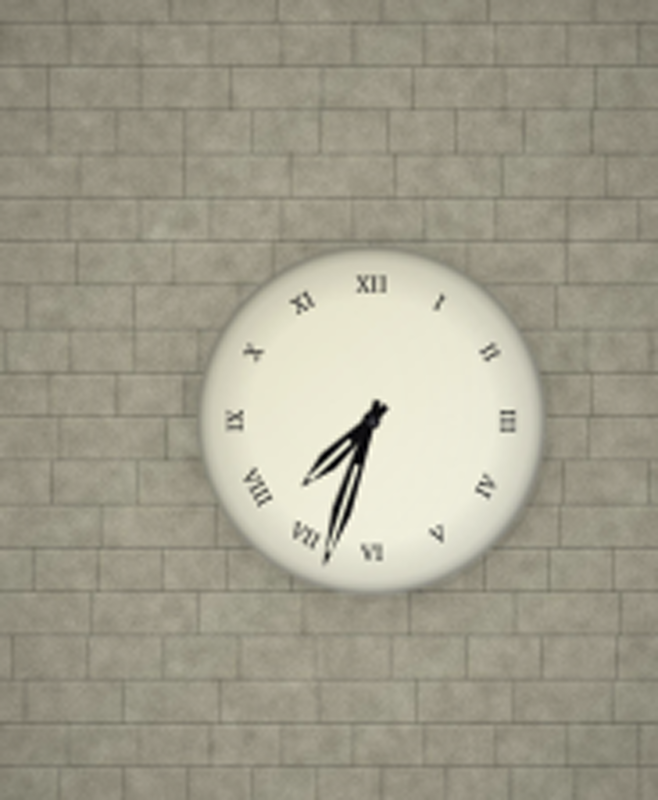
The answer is 7:33
